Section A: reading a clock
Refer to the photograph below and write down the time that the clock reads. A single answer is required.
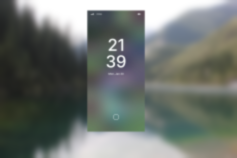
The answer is 21:39
